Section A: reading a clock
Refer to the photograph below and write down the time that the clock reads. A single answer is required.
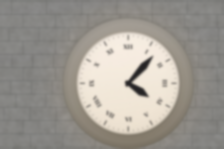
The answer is 4:07
